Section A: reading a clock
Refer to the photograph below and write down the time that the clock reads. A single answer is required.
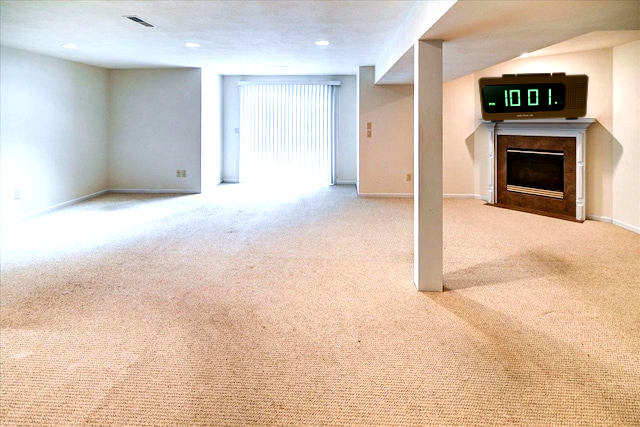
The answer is 10:01
